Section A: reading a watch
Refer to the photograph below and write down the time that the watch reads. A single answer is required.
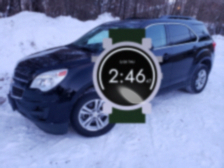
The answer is 2:46
